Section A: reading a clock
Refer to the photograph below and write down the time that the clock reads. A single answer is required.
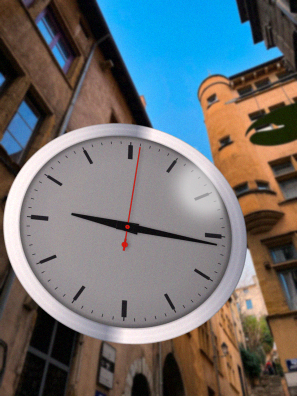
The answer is 9:16:01
